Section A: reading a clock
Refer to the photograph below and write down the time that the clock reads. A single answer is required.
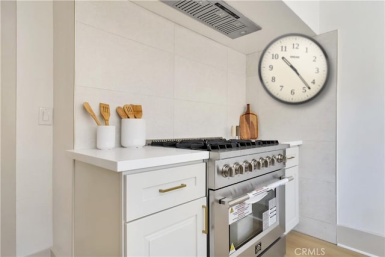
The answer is 10:23
